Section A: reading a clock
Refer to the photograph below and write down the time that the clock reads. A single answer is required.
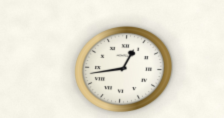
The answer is 12:43
